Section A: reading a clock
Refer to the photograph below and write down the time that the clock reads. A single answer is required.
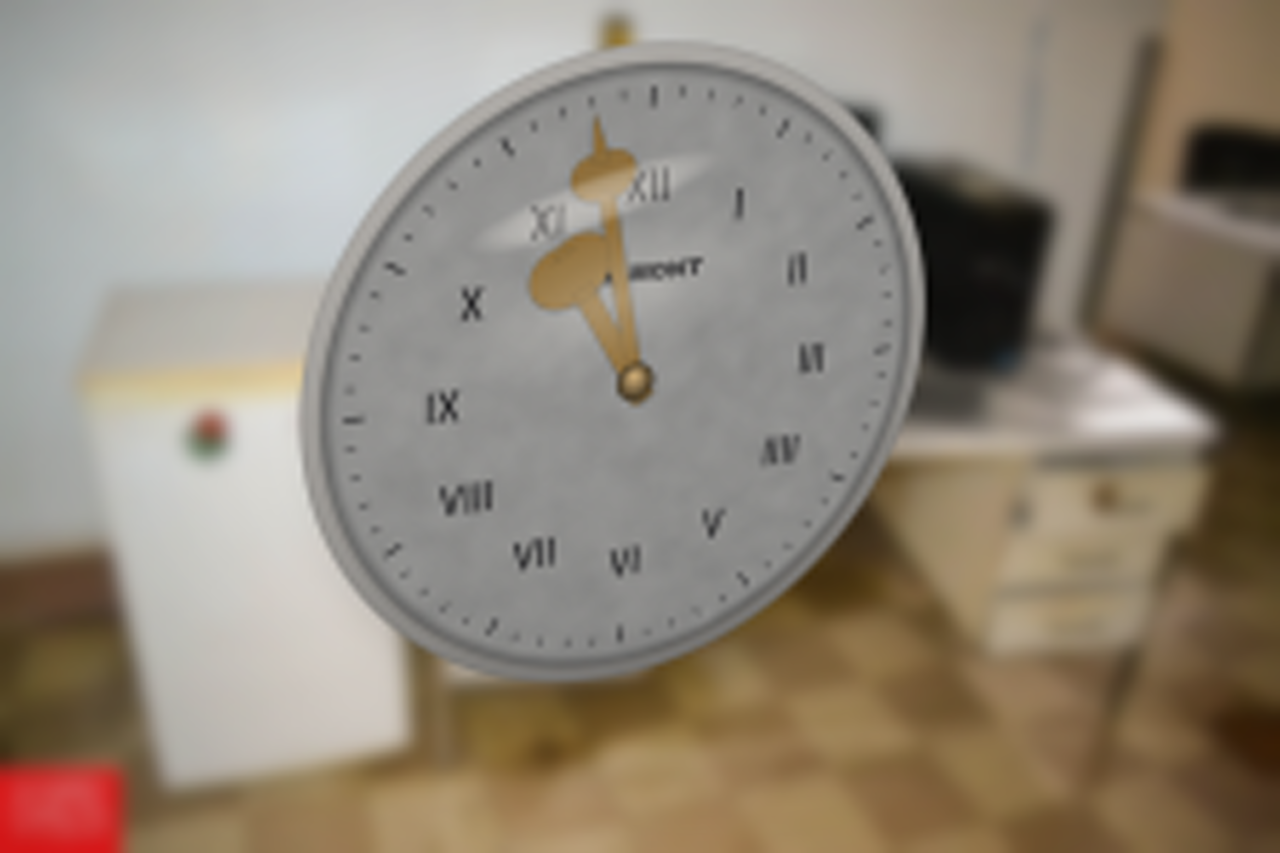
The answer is 10:58
